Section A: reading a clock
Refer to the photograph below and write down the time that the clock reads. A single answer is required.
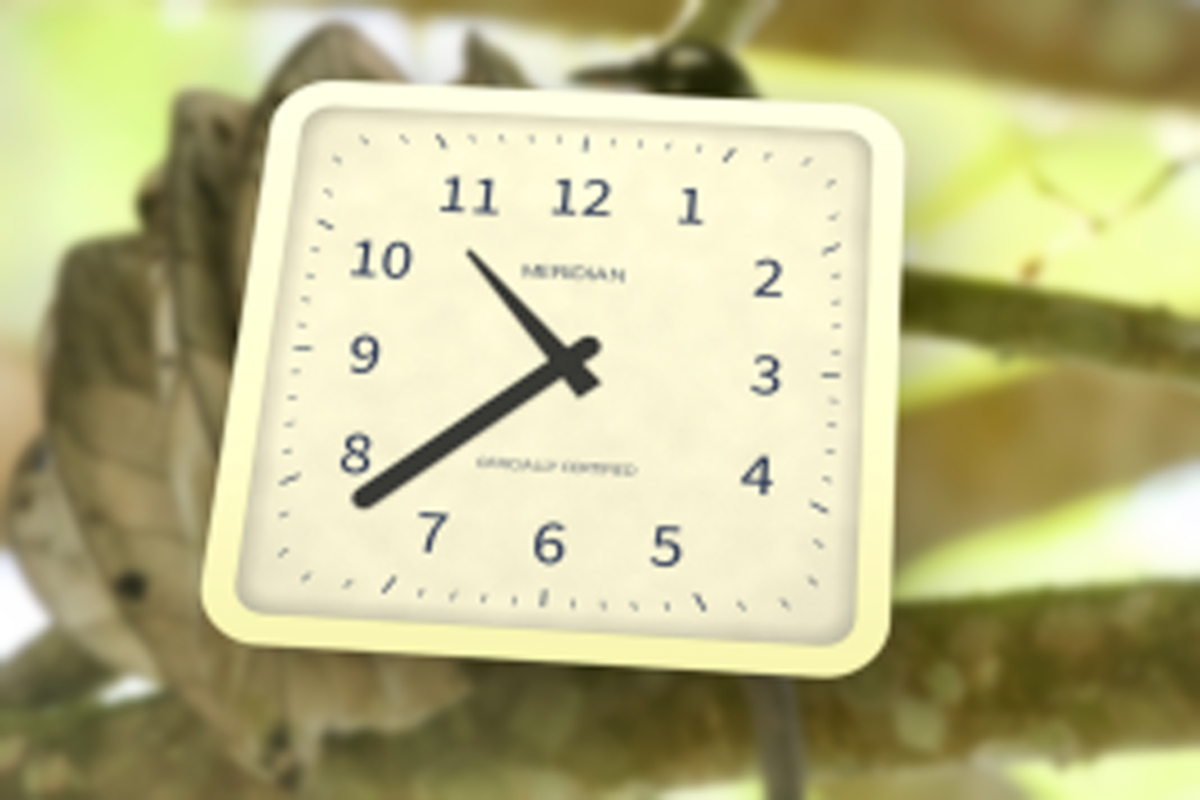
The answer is 10:38
